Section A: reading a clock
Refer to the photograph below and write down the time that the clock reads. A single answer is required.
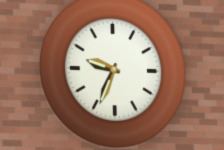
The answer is 9:34
